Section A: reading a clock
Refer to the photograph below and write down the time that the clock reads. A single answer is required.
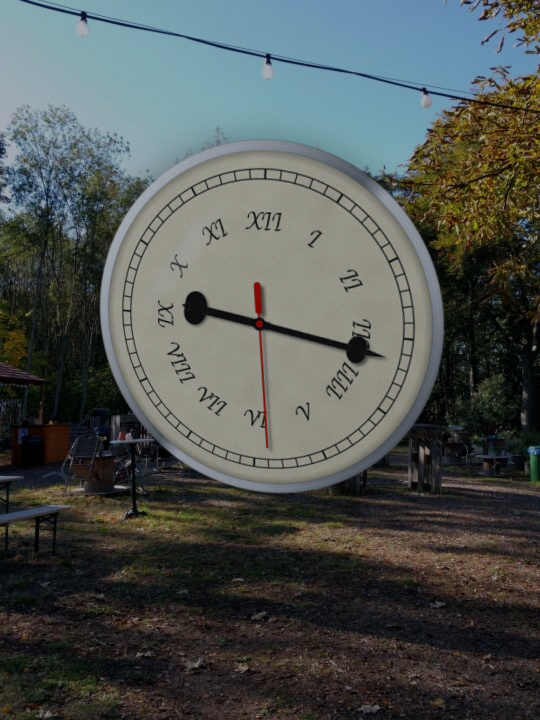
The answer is 9:16:29
